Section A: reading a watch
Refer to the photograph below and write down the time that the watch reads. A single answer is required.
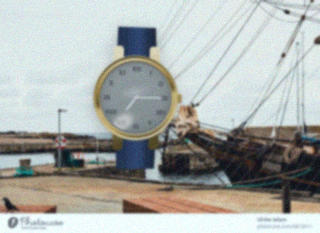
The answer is 7:15
